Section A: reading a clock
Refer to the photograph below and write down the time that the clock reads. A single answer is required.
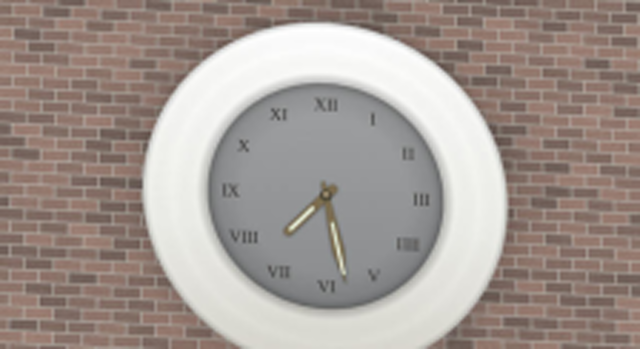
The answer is 7:28
